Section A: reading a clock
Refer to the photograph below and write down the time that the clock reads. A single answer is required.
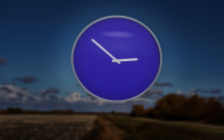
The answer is 2:52
